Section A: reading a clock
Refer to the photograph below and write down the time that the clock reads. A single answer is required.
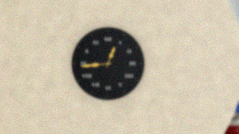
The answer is 12:44
